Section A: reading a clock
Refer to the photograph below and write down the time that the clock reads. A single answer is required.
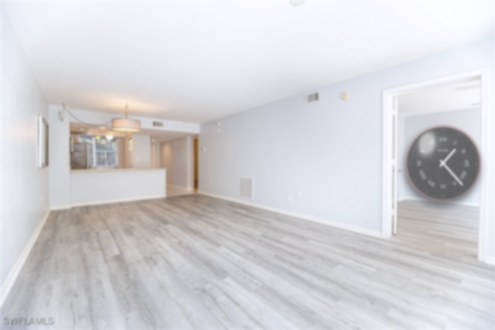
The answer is 1:23
